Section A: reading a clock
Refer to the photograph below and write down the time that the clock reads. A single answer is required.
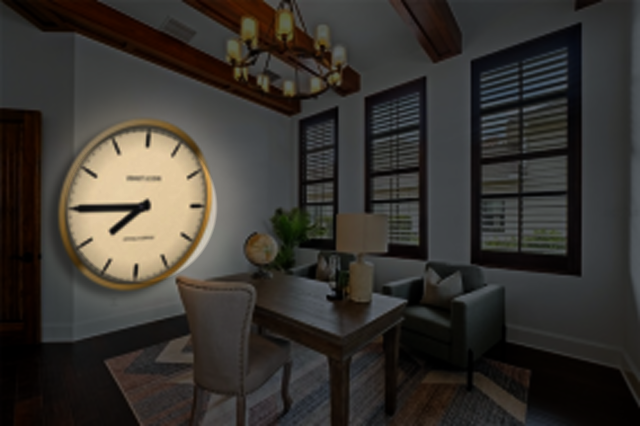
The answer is 7:45
